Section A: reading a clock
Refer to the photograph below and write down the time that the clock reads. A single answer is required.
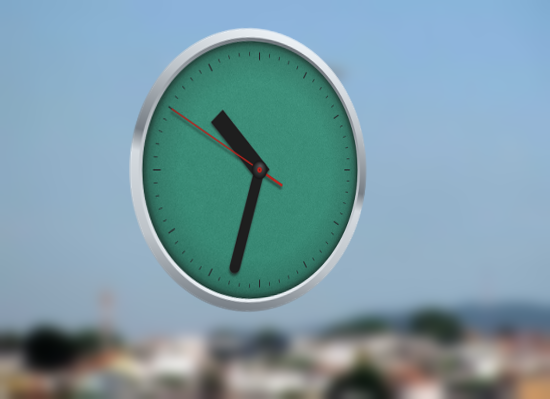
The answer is 10:32:50
